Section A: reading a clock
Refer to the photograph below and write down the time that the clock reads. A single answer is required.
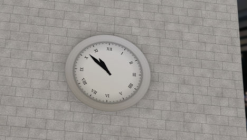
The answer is 10:52
